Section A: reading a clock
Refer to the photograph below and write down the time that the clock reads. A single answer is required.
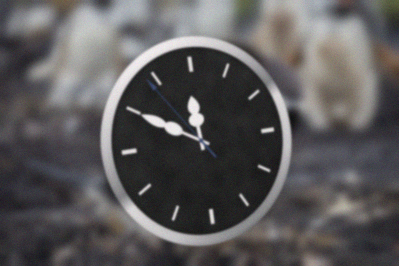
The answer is 11:49:54
